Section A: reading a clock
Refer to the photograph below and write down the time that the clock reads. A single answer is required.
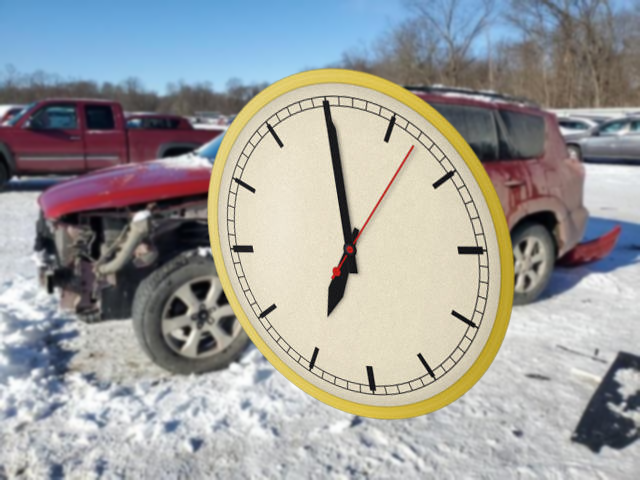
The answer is 7:00:07
